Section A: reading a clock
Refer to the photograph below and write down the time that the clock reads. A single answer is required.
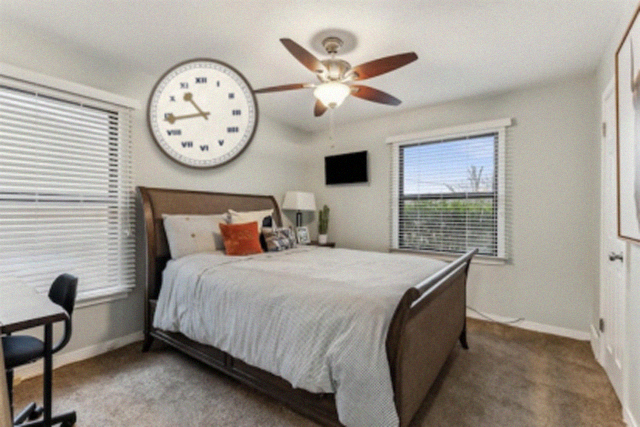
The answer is 10:44
